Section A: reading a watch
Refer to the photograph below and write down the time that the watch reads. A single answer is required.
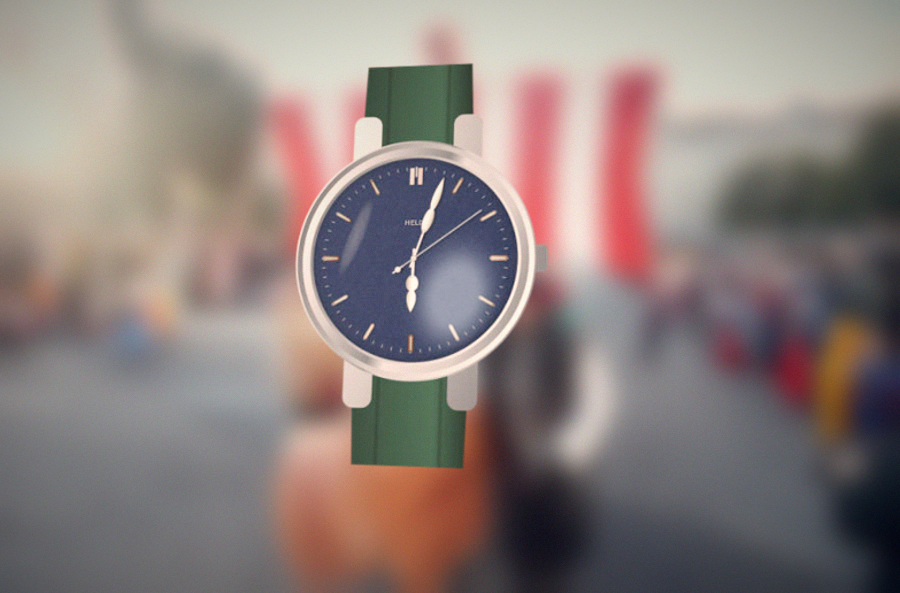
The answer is 6:03:09
